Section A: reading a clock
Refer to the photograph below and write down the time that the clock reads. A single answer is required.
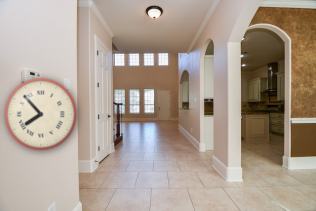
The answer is 7:53
